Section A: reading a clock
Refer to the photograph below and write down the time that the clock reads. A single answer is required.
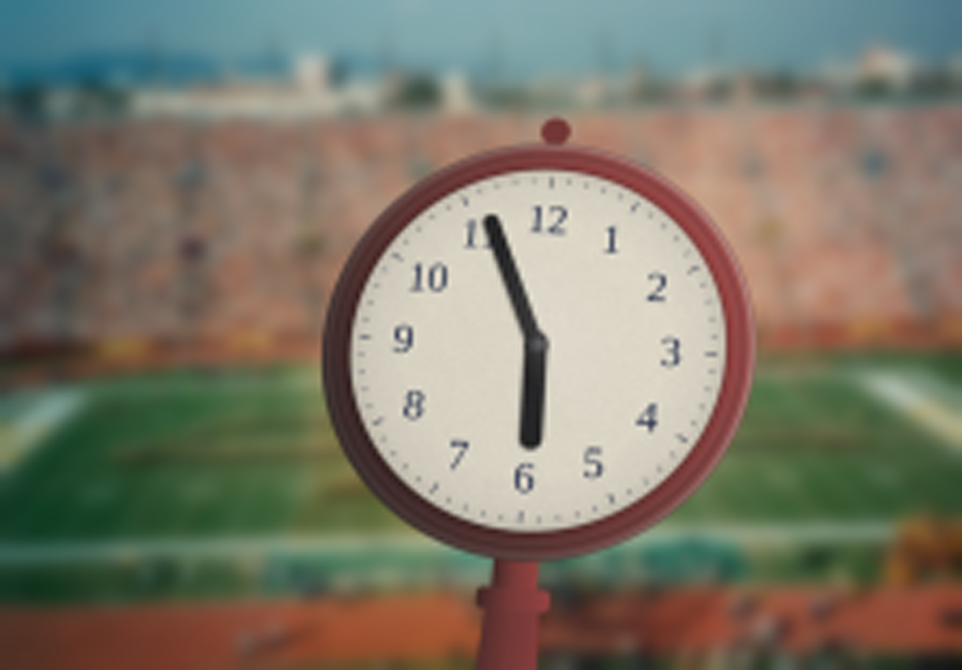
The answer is 5:56
